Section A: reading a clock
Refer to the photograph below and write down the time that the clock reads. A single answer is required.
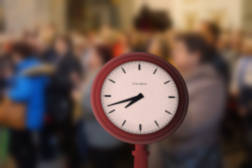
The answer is 7:42
